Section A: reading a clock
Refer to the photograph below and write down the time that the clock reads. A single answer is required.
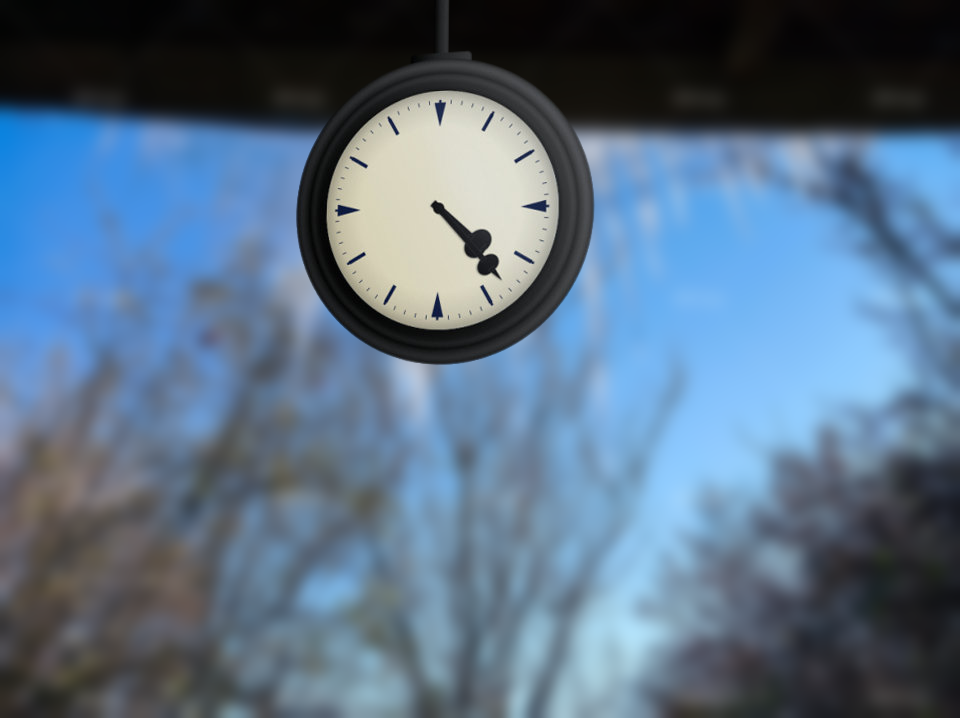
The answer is 4:23
